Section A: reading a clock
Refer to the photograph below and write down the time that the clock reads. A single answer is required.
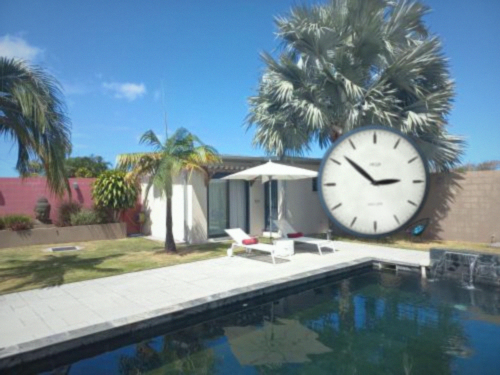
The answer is 2:52
